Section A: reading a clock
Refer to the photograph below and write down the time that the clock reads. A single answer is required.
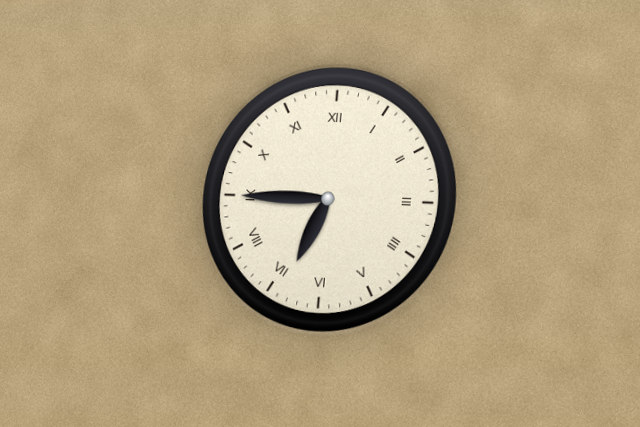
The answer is 6:45
